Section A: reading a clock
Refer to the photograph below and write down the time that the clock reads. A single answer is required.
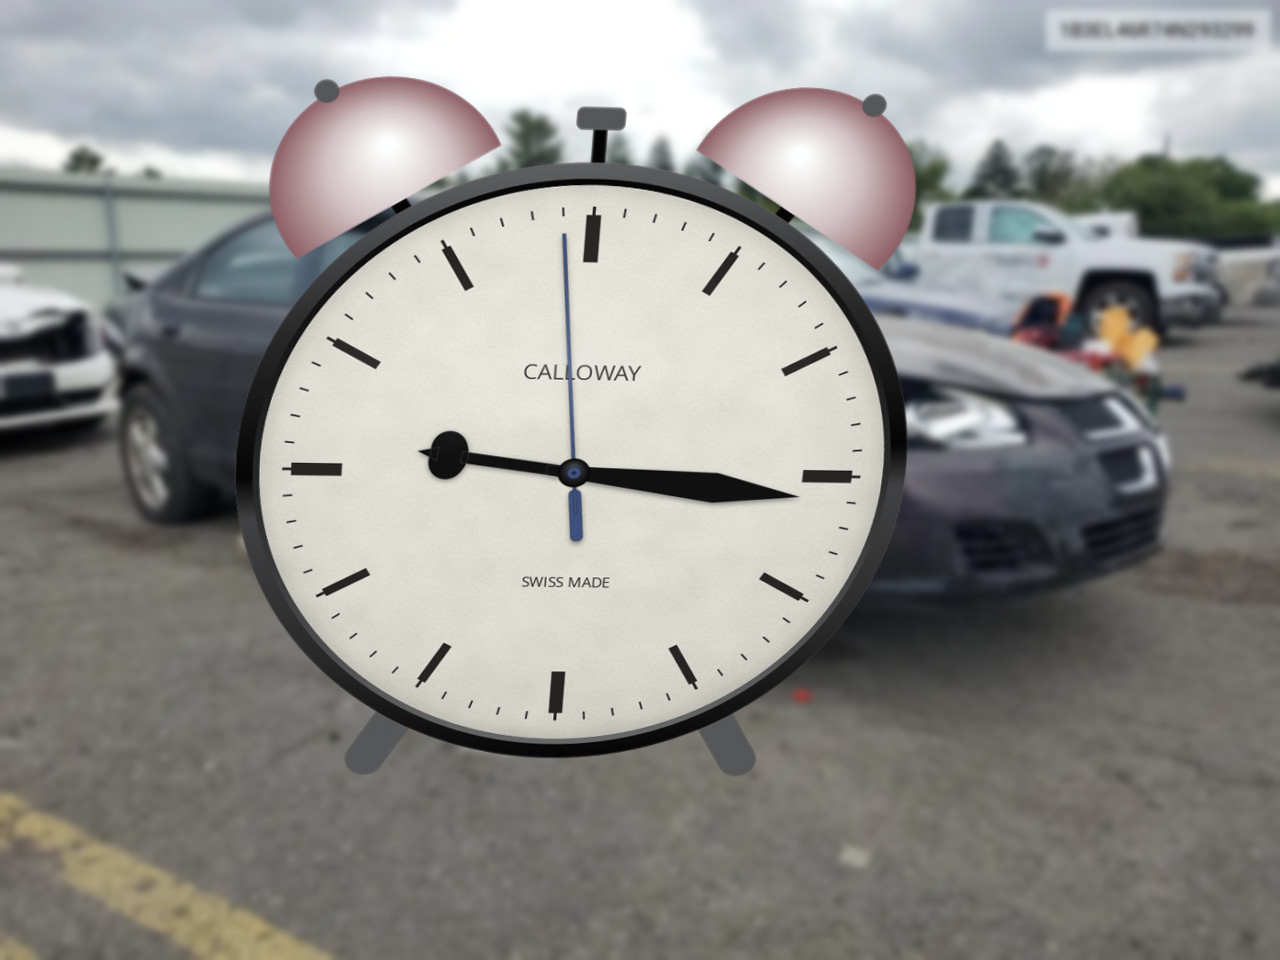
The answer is 9:15:59
